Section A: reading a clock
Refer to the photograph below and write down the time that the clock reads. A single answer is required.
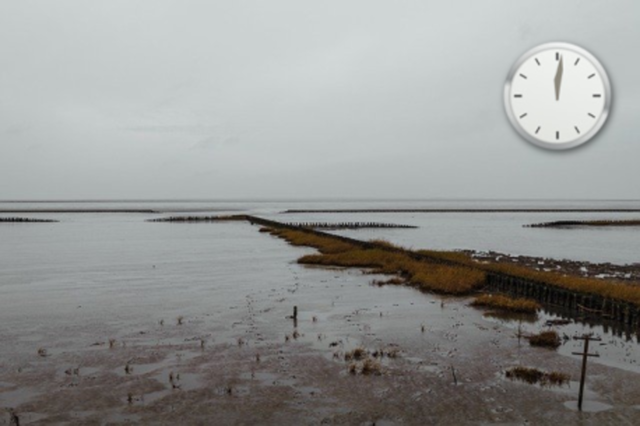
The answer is 12:01
